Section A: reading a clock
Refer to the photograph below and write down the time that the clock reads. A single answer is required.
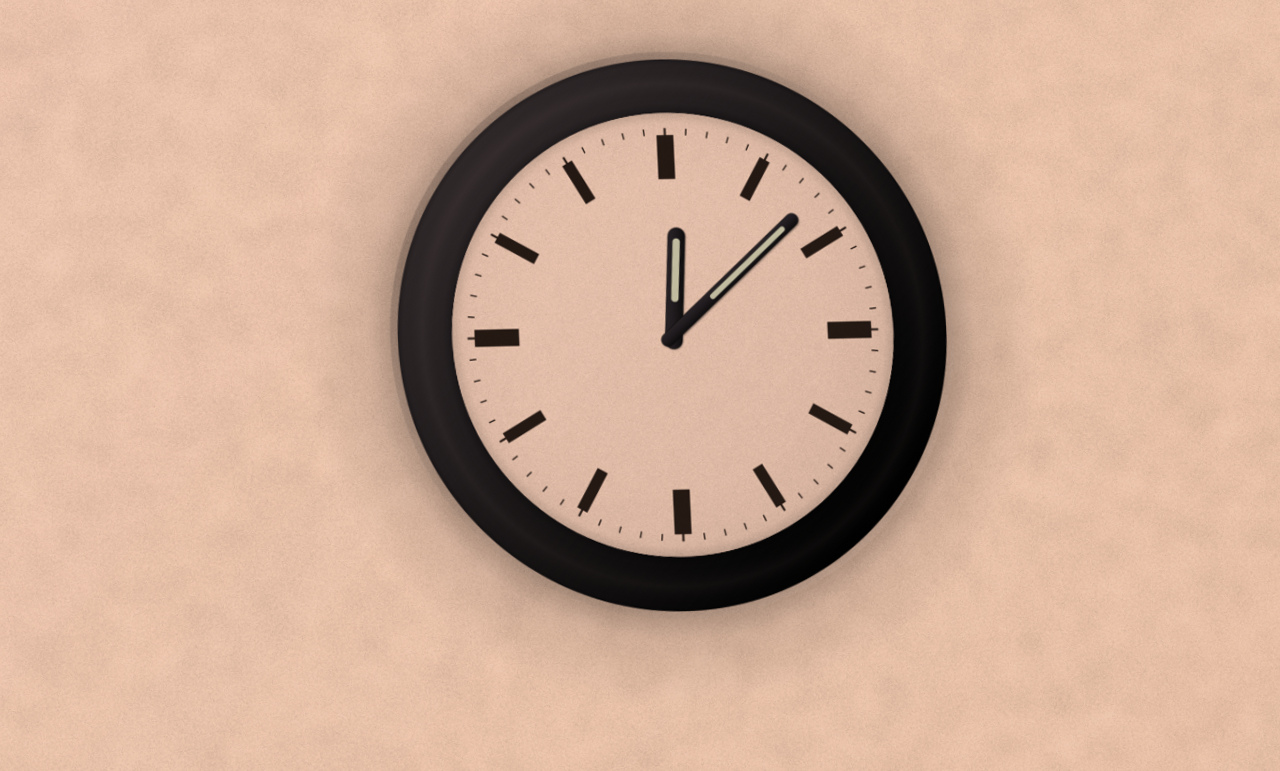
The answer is 12:08
